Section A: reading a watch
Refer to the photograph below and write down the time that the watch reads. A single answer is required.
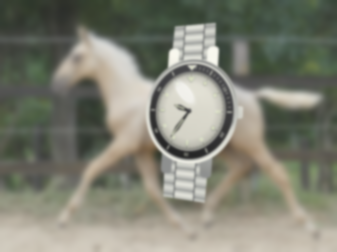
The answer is 9:36
